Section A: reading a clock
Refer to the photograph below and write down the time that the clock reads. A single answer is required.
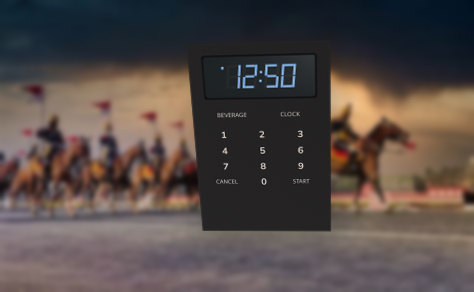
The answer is 12:50
